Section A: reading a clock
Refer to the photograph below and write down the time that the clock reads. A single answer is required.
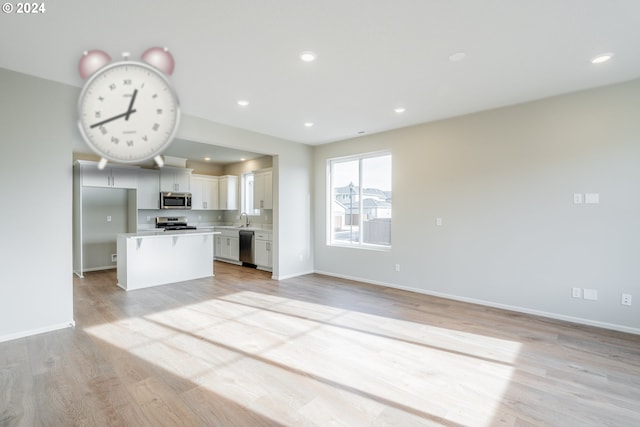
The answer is 12:42
